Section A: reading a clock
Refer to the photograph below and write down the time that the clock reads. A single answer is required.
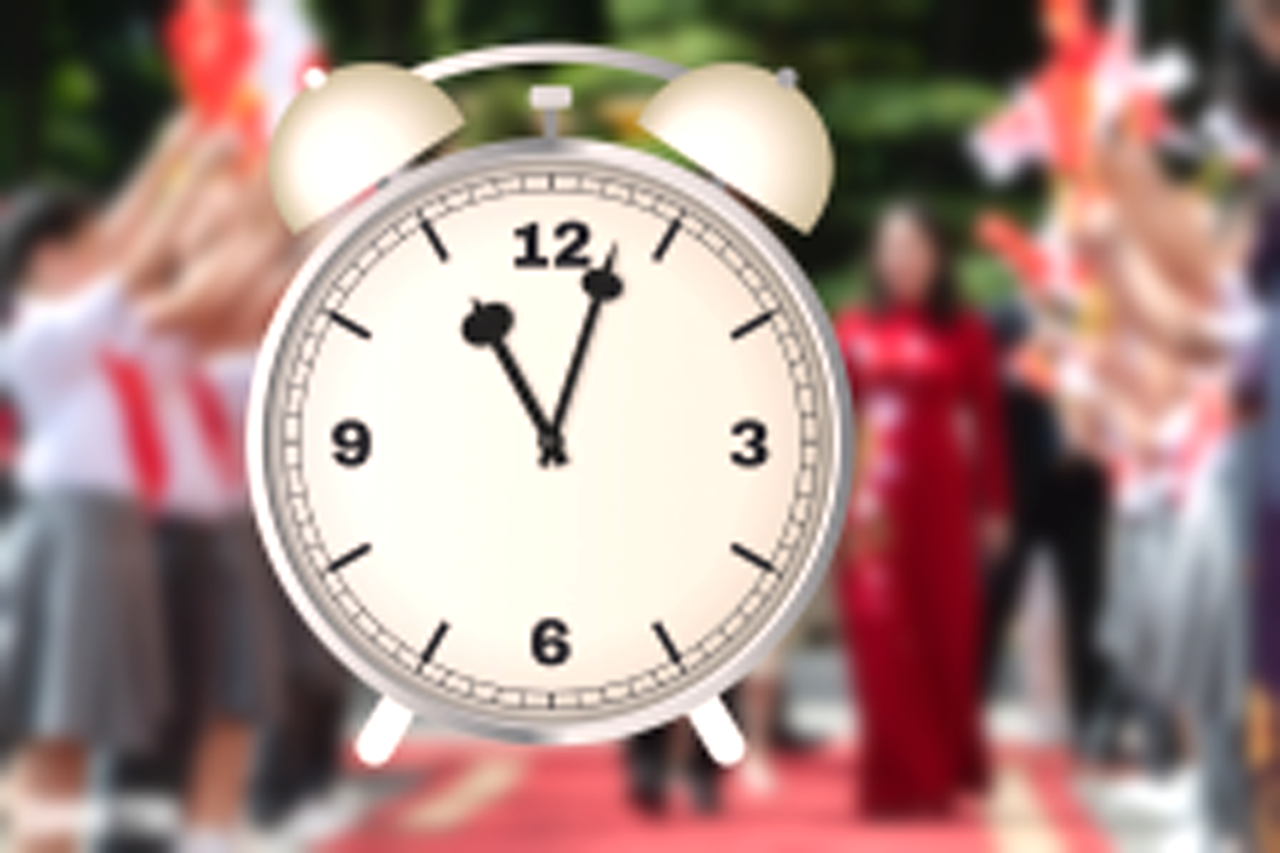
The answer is 11:03
